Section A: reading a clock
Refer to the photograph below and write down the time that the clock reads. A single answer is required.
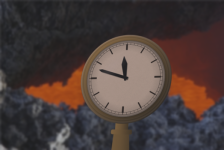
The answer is 11:48
